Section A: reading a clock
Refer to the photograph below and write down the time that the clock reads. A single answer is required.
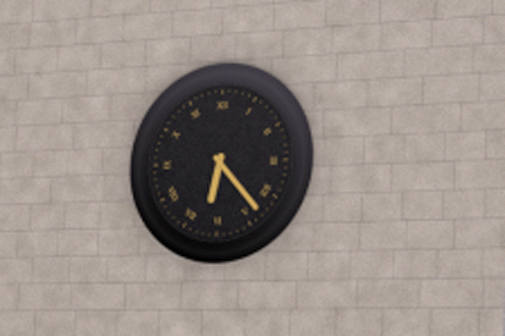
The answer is 6:23
